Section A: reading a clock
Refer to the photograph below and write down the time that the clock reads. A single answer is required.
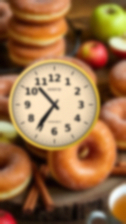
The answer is 10:36
